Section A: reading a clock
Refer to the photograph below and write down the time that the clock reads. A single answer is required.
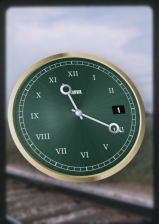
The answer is 11:20
